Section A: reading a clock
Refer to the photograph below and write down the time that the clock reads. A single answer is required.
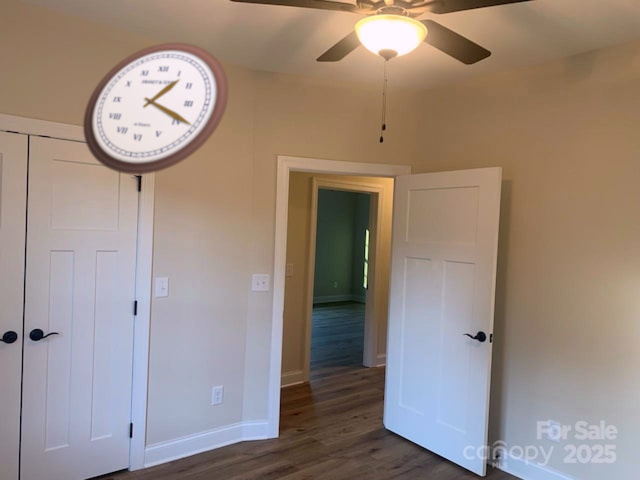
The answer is 1:19
